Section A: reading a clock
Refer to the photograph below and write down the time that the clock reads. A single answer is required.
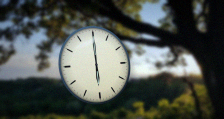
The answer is 6:00
